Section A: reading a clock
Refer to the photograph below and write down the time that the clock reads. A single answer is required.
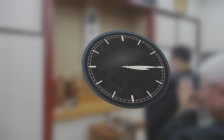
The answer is 3:15
